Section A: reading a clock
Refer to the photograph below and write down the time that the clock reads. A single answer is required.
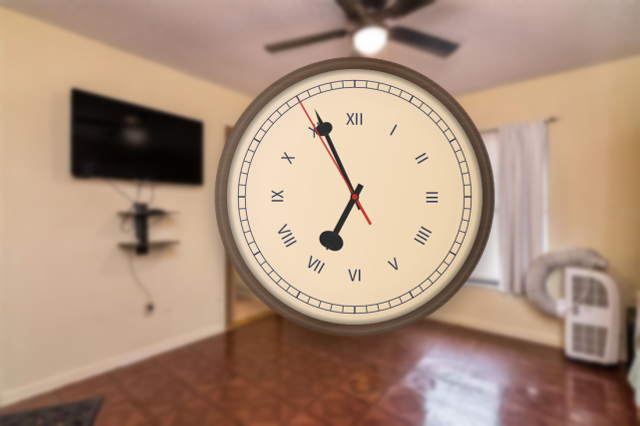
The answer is 6:55:55
